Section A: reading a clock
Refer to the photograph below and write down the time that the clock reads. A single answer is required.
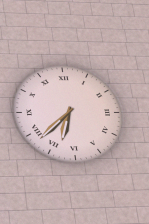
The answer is 6:38
